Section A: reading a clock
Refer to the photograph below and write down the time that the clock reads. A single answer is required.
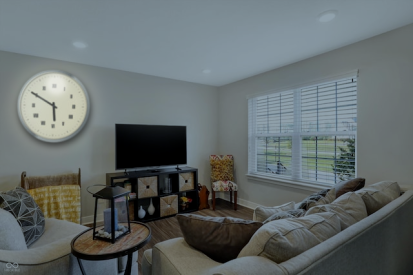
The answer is 5:50
